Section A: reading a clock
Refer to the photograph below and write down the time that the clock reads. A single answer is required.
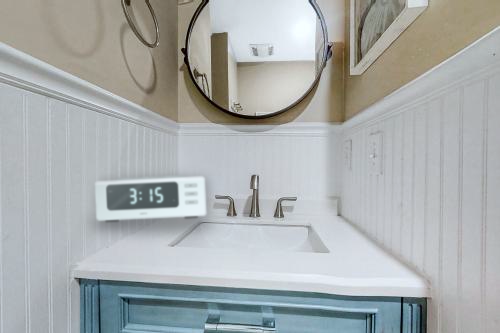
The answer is 3:15
